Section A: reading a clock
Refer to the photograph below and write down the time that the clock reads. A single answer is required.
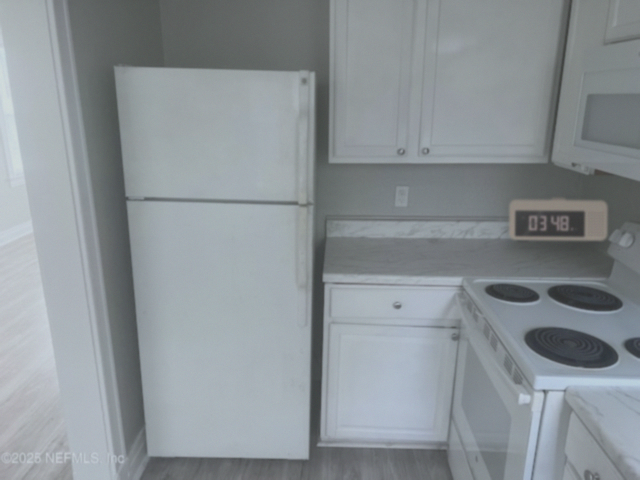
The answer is 3:48
